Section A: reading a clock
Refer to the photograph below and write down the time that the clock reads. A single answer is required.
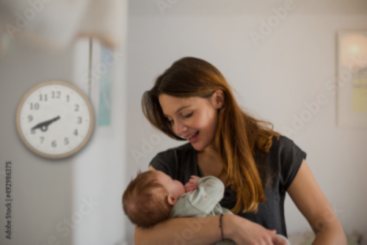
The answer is 7:41
